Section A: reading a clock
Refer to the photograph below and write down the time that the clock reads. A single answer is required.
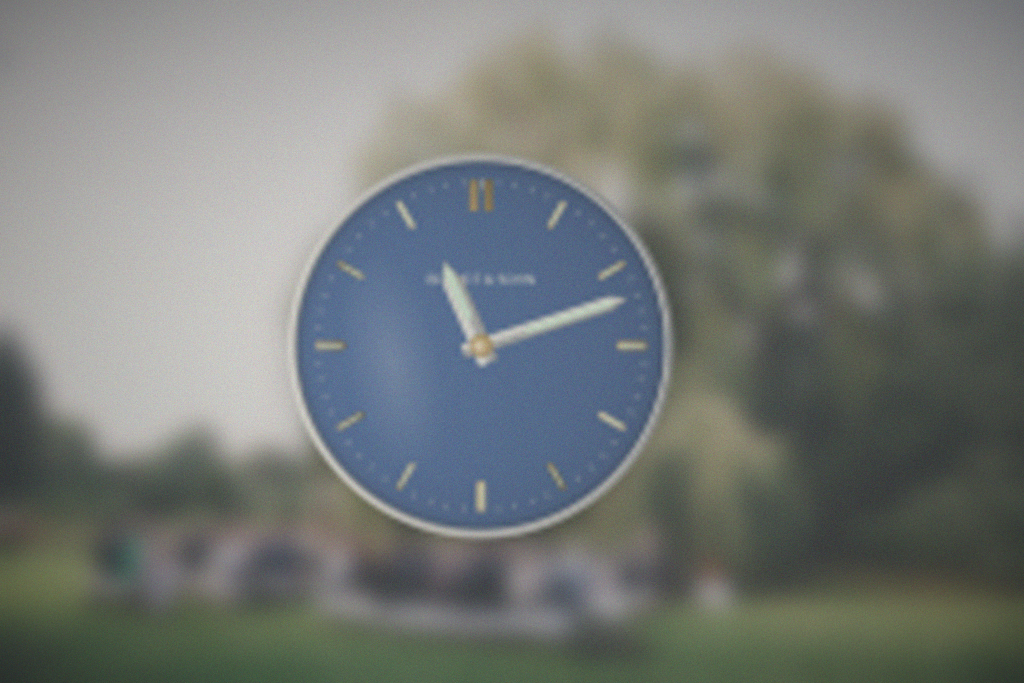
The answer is 11:12
